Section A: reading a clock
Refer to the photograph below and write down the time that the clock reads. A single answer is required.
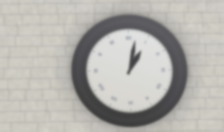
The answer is 1:02
